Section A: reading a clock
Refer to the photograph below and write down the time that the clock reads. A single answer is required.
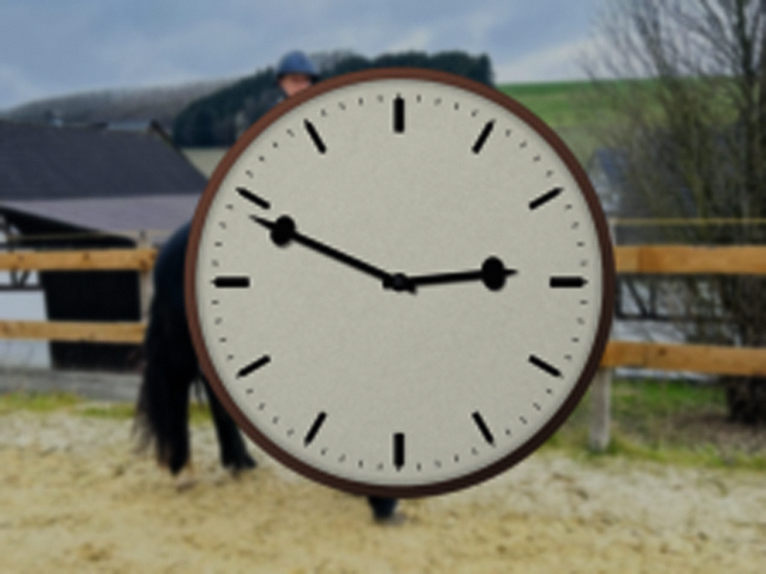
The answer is 2:49
